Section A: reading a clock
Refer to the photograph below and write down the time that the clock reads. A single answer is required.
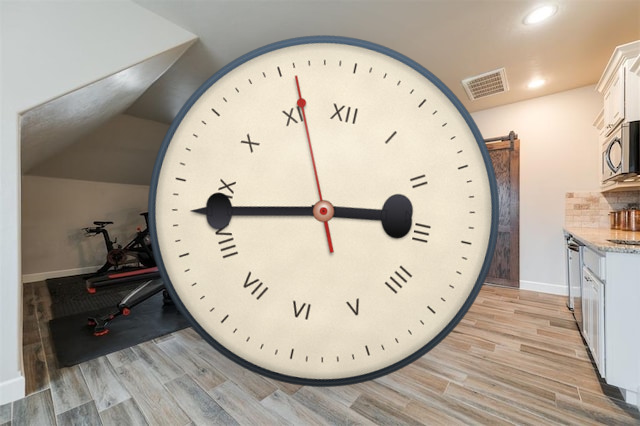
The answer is 2:42:56
